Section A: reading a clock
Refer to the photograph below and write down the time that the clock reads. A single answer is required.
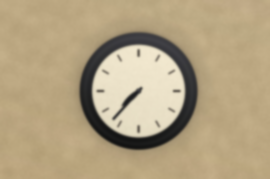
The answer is 7:37
